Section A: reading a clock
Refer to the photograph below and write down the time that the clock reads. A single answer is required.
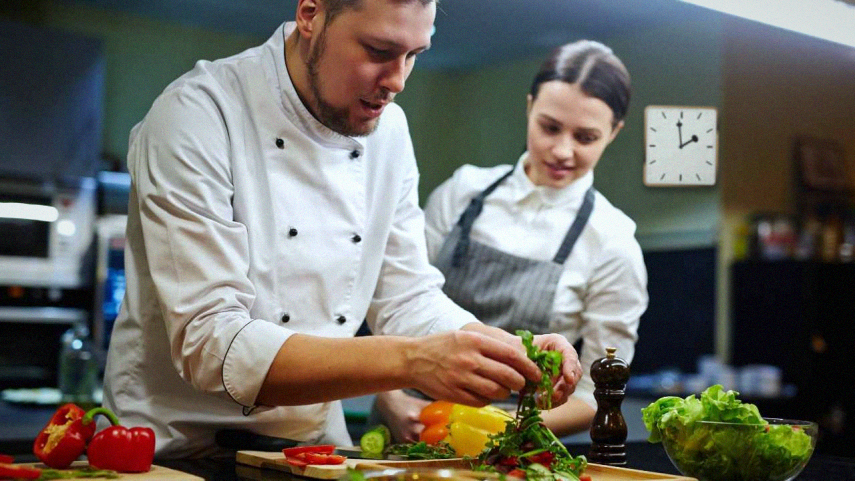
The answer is 1:59
